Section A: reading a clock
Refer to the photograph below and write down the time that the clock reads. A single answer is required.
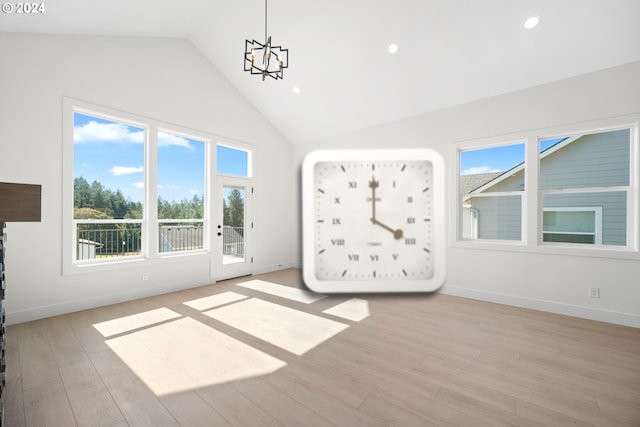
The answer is 4:00
